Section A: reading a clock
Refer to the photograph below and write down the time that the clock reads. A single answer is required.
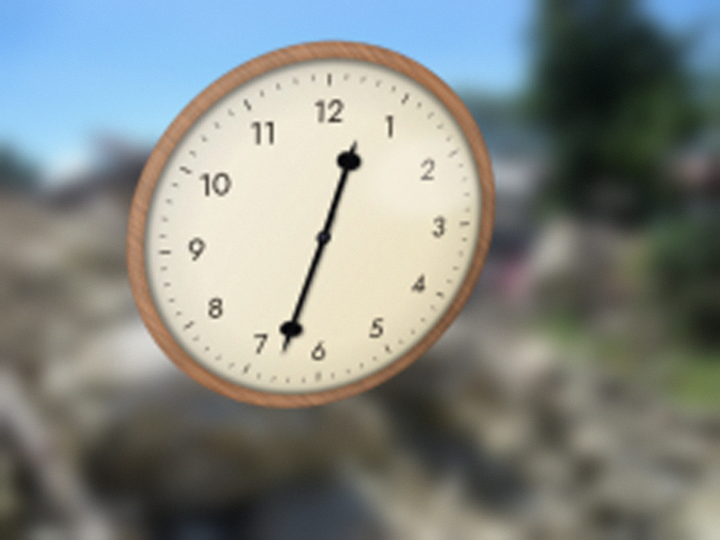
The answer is 12:33
